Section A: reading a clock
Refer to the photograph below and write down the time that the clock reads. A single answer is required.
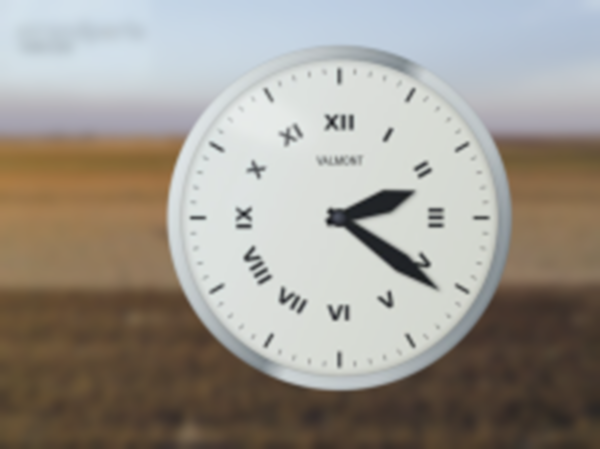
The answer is 2:21
